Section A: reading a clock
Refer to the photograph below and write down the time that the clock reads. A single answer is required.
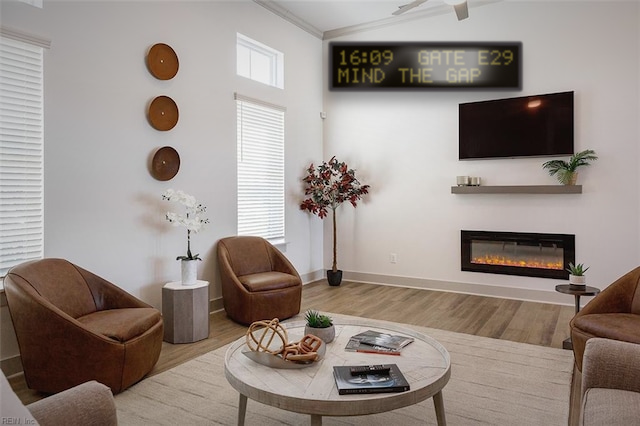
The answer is 16:09
